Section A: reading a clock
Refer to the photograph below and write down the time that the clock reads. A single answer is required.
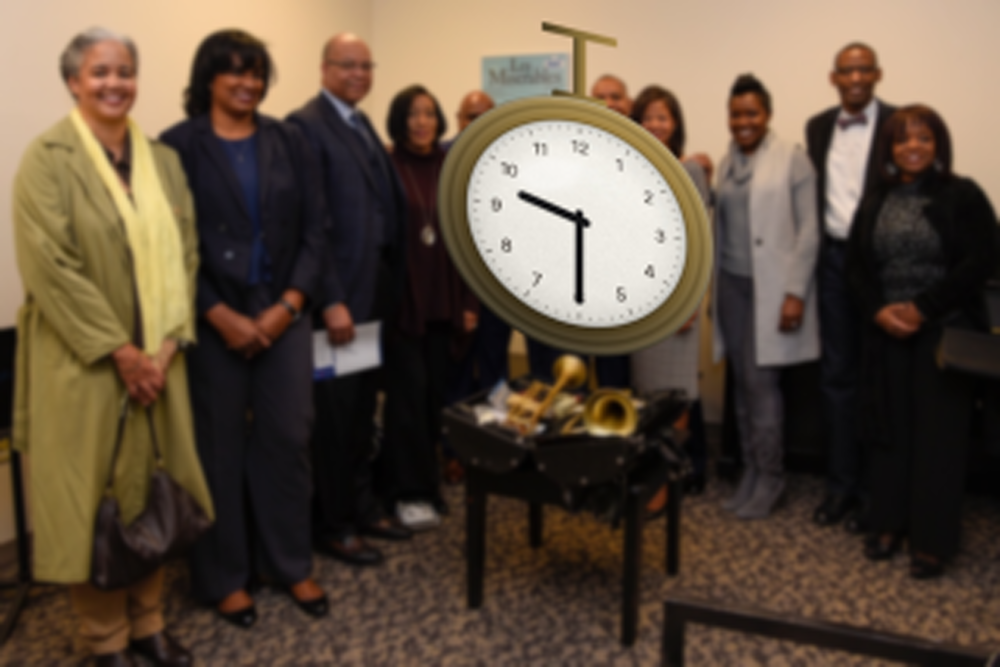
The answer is 9:30
